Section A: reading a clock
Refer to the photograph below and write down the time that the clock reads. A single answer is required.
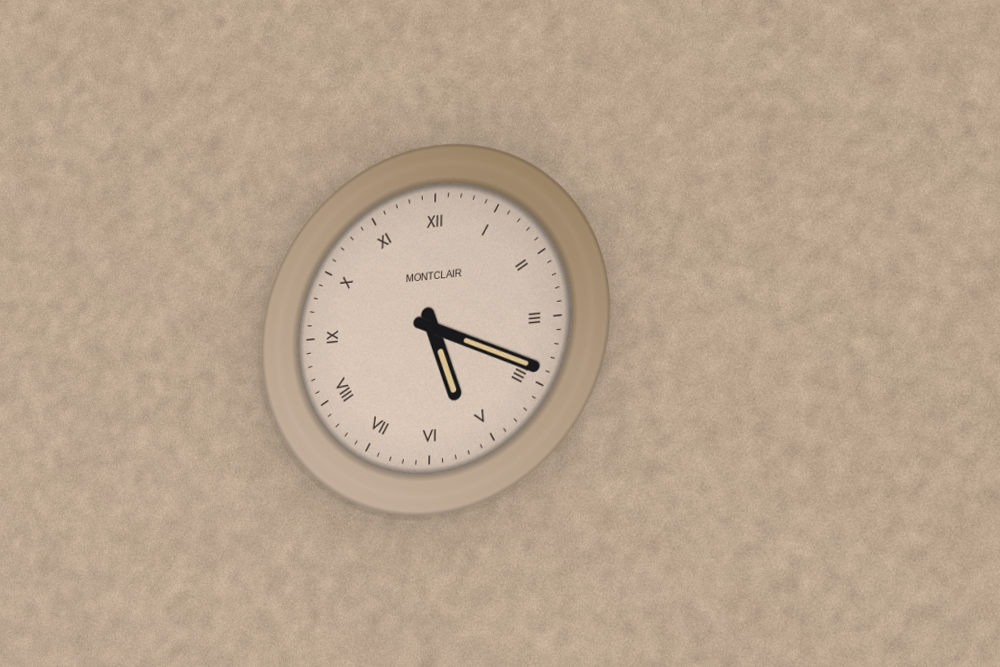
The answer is 5:19
